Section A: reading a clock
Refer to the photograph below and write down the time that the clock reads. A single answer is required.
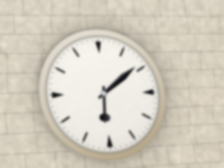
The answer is 6:09
